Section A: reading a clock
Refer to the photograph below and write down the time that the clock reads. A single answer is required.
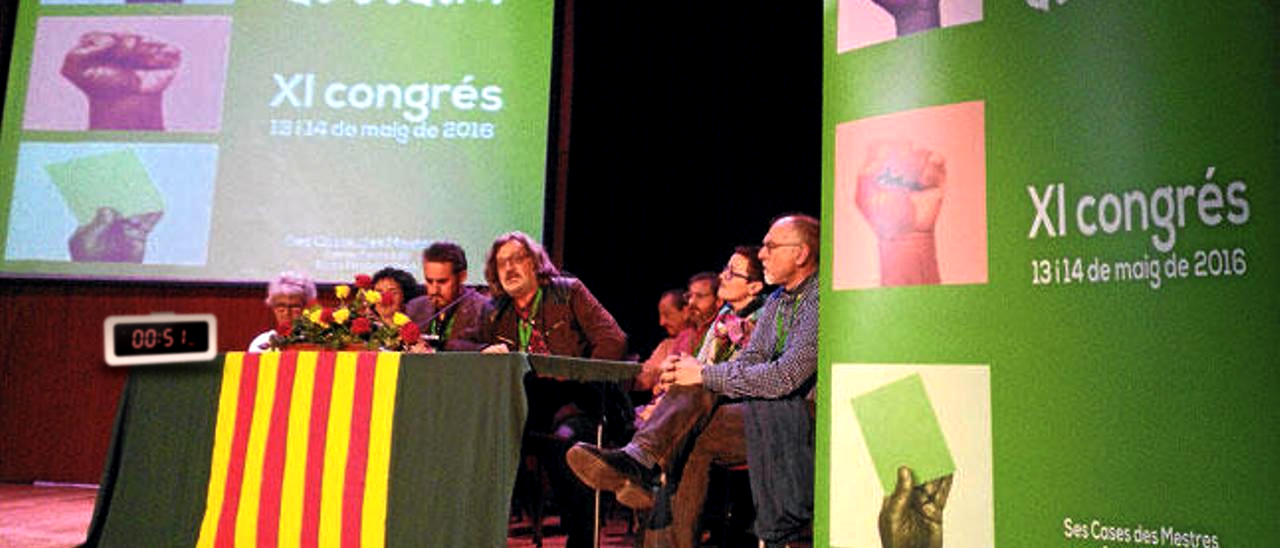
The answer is 0:51
